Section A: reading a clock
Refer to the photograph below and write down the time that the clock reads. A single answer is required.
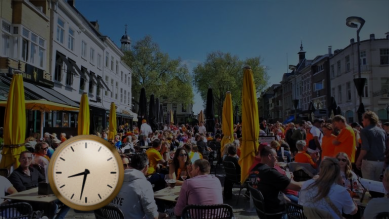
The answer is 8:32
